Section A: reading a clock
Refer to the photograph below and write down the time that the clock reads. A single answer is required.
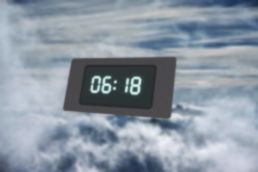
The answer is 6:18
